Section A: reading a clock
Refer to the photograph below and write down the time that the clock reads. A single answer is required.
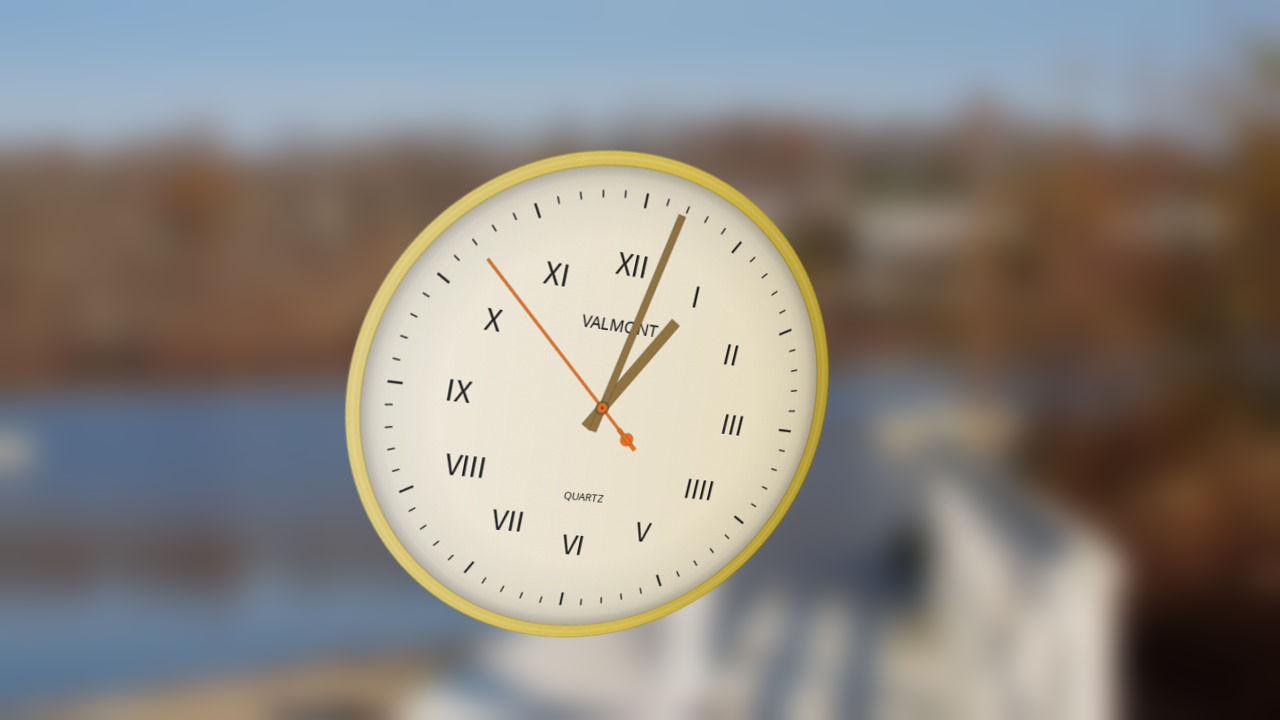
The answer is 1:01:52
